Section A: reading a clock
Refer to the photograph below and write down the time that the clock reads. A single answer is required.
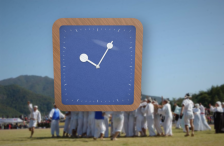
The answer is 10:05
